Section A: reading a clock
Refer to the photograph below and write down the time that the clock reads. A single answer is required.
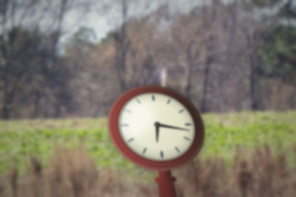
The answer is 6:17
